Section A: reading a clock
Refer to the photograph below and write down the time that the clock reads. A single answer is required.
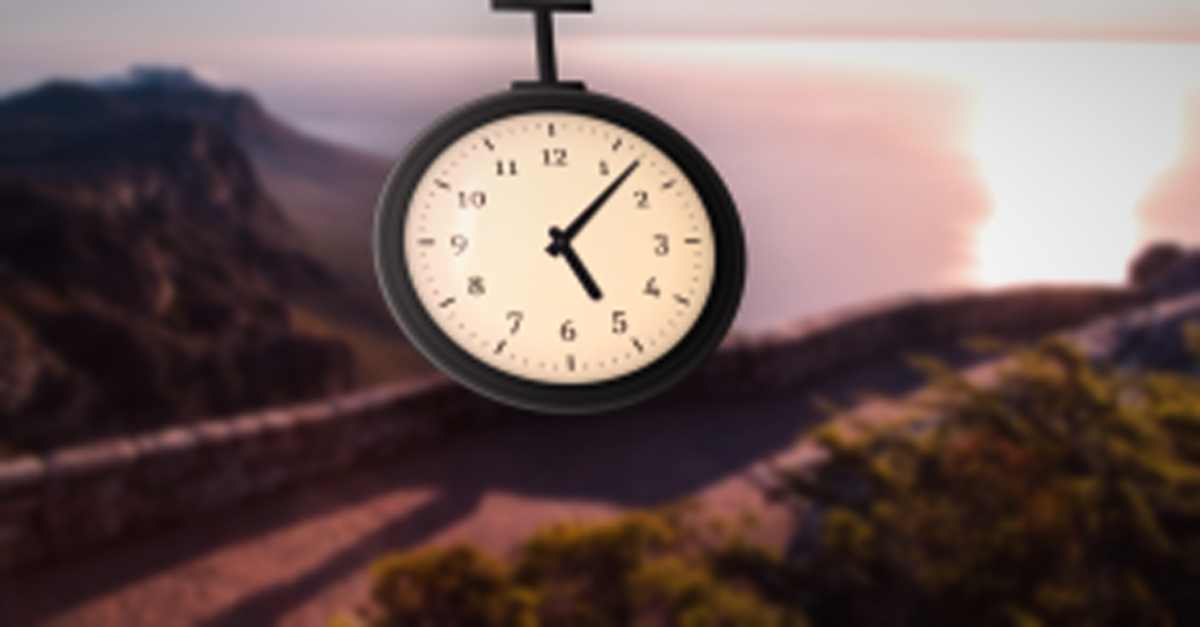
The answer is 5:07
